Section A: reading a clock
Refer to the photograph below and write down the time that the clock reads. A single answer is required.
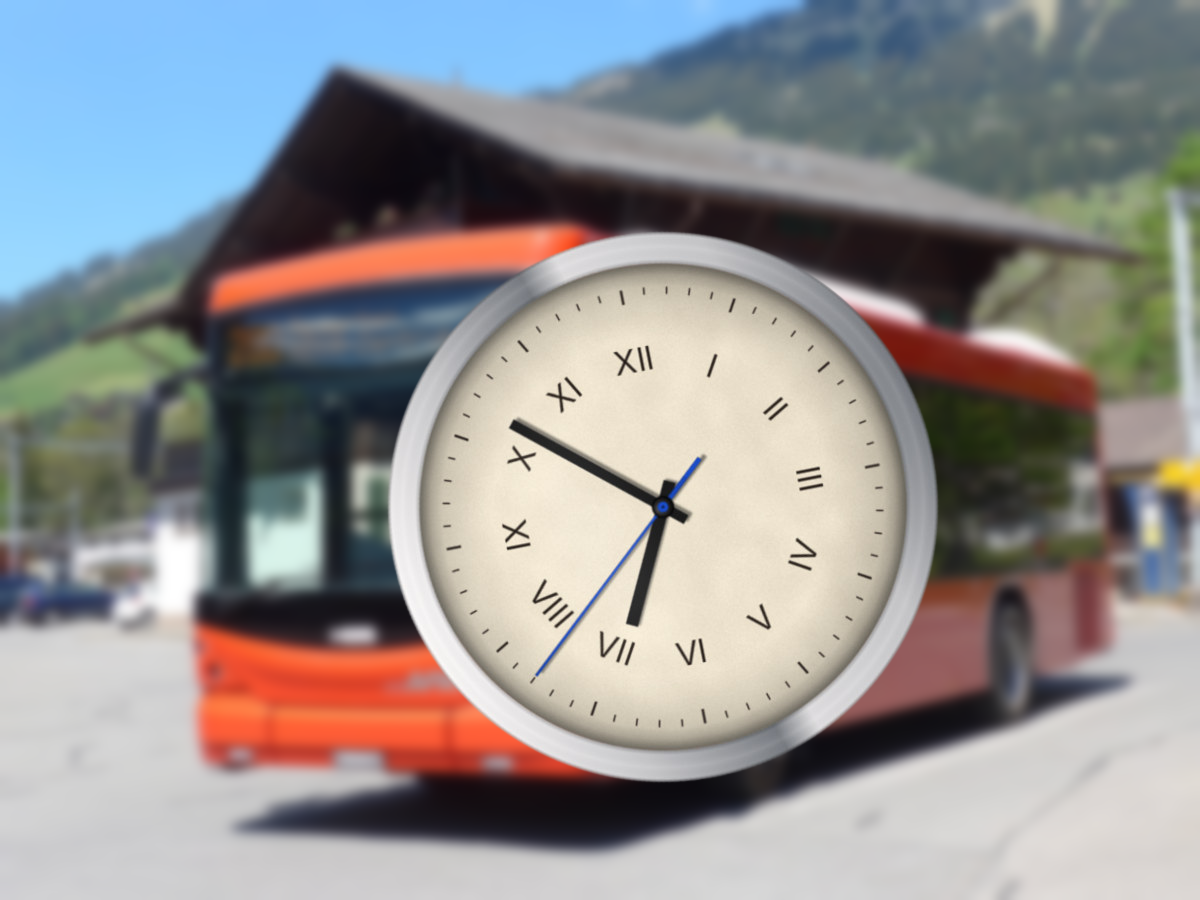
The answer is 6:51:38
